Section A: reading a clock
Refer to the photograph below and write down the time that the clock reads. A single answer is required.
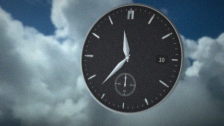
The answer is 11:37
